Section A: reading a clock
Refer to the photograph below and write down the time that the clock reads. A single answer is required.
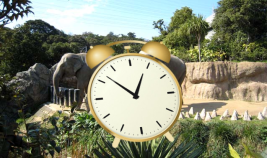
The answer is 12:52
